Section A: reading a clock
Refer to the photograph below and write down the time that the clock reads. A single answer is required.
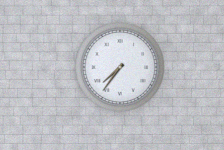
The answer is 7:36
